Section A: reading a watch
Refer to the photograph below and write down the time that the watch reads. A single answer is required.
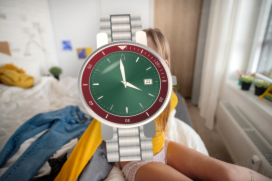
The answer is 3:59
